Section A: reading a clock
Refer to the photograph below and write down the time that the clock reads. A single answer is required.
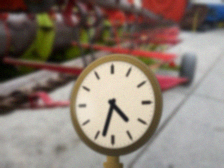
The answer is 4:33
